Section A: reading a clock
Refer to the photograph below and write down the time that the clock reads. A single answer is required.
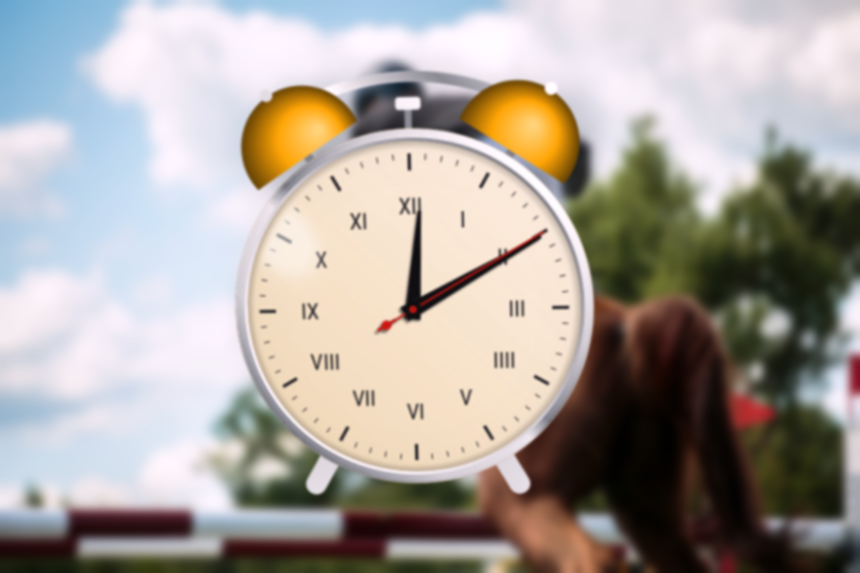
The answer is 12:10:10
